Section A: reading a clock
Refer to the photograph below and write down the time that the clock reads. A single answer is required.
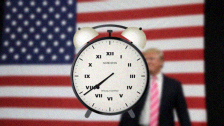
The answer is 7:39
